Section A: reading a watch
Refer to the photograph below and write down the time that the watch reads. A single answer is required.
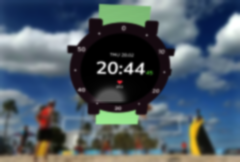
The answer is 20:44
